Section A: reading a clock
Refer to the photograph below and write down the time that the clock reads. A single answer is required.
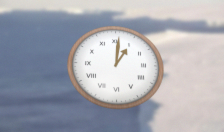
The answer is 1:01
